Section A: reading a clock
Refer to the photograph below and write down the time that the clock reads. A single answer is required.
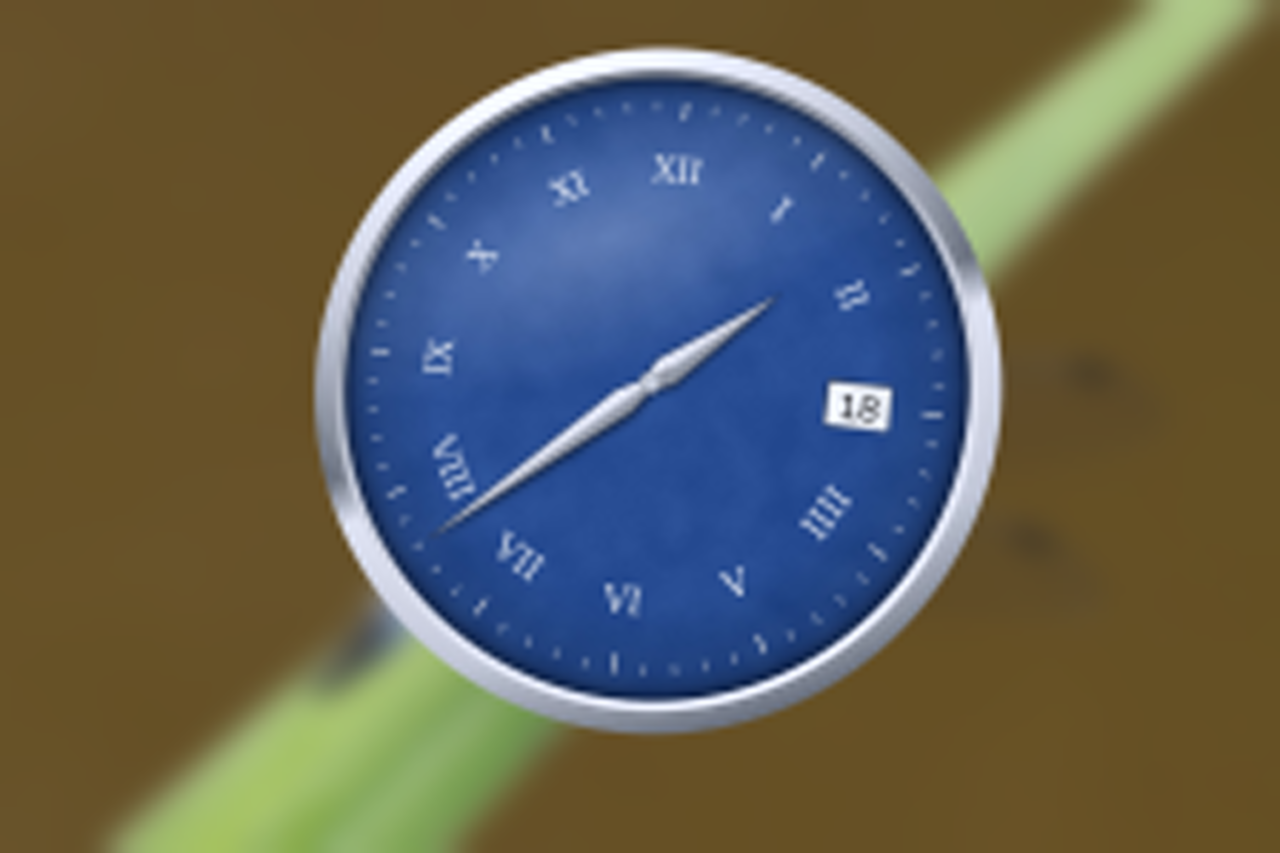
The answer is 1:38
